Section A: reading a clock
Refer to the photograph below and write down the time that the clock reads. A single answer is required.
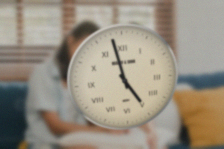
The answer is 4:58
